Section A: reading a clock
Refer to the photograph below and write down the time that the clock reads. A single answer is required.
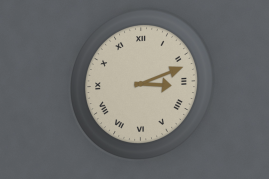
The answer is 3:12
